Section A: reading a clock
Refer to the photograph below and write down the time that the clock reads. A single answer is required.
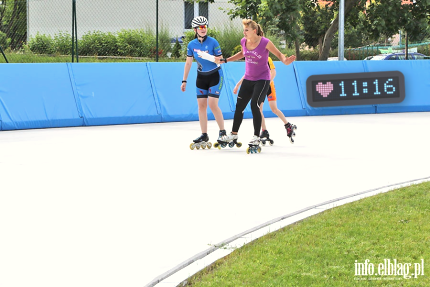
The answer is 11:16
